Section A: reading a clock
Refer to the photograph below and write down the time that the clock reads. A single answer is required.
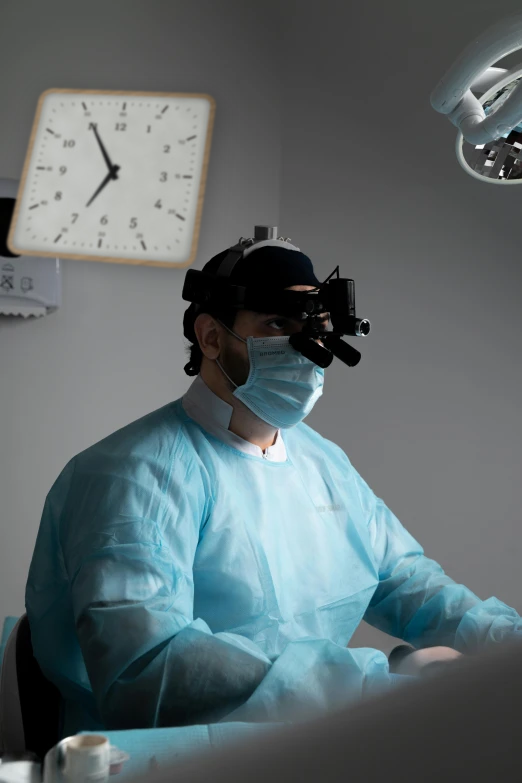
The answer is 6:55
